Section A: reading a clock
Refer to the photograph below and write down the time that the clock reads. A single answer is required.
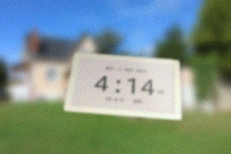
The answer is 4:14
